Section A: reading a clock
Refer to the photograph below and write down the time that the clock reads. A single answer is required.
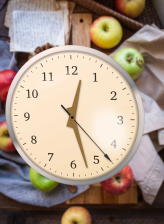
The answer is 12:27:23
